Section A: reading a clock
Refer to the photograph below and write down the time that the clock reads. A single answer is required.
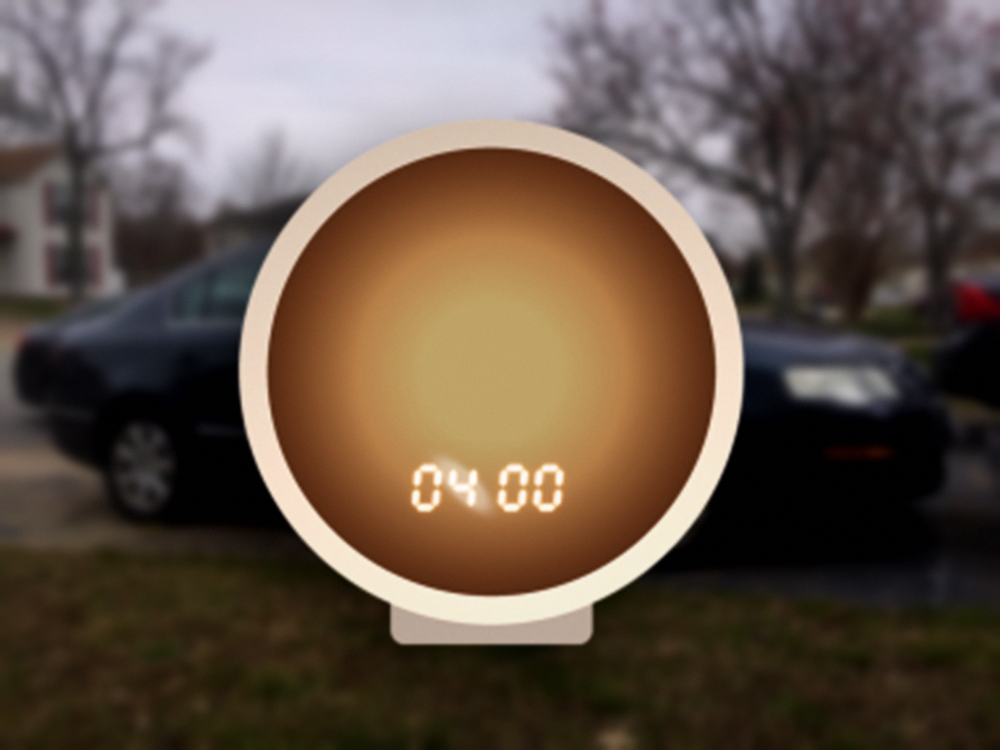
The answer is 4:00
